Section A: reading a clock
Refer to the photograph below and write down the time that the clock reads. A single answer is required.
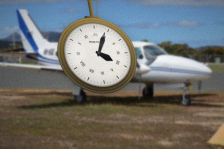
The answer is 4:04
